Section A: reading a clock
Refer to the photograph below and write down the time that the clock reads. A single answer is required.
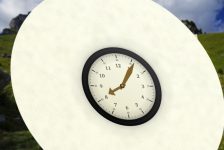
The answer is 8:06
